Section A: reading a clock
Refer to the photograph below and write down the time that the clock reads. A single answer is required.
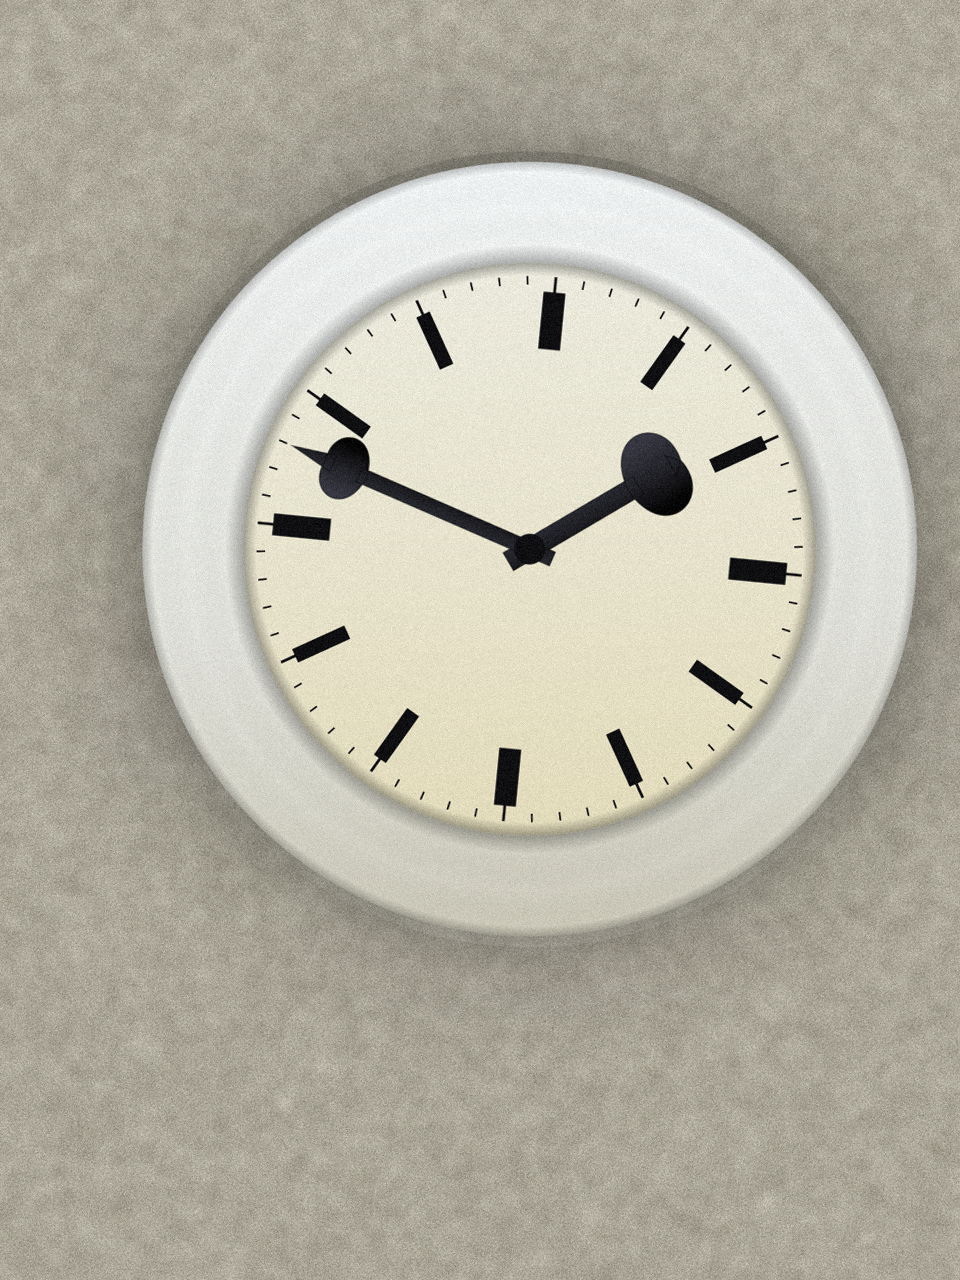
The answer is 1:48
